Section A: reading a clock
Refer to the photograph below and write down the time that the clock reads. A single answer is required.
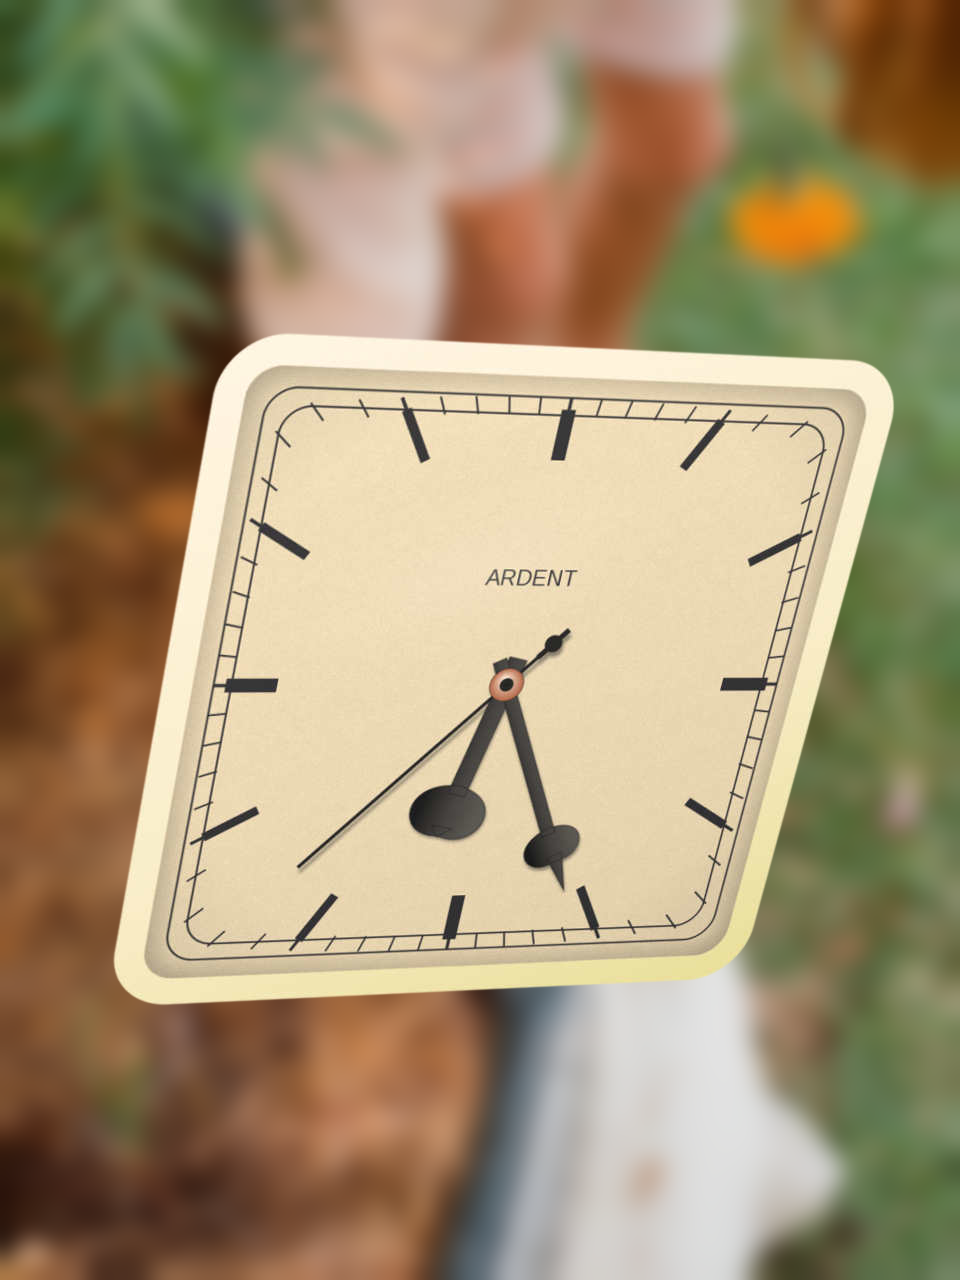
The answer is 6:25:37
